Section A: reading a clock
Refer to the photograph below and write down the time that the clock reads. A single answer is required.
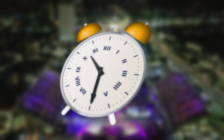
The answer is 10:30
